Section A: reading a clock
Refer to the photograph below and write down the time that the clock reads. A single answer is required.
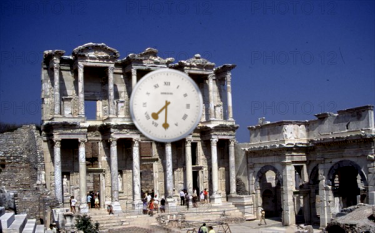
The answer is 7:30
